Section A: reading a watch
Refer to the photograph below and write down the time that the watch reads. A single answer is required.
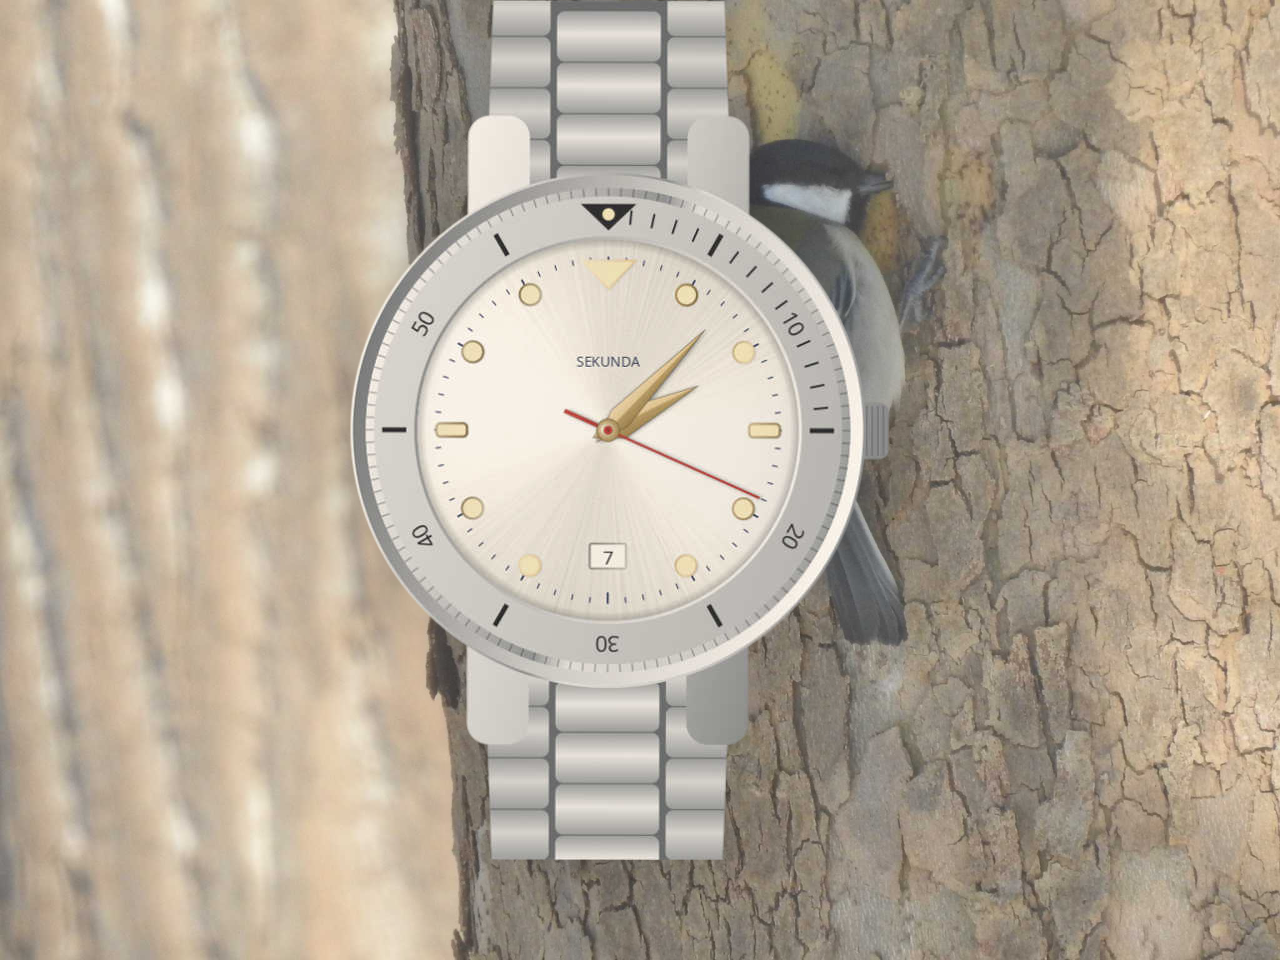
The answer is 2:07:19
